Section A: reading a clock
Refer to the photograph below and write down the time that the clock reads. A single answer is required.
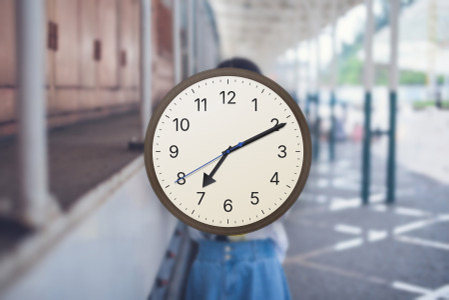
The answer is 7:10:40
